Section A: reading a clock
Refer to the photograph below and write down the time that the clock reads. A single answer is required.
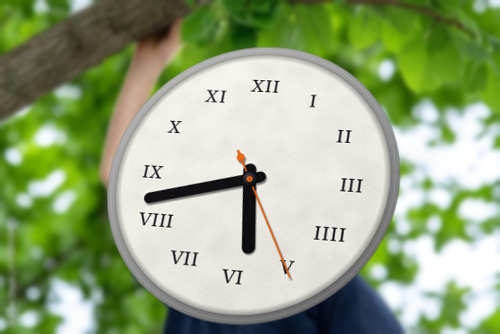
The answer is 5:42:25
